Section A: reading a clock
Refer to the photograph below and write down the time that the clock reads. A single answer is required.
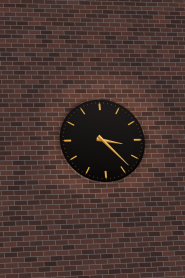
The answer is 3:23
